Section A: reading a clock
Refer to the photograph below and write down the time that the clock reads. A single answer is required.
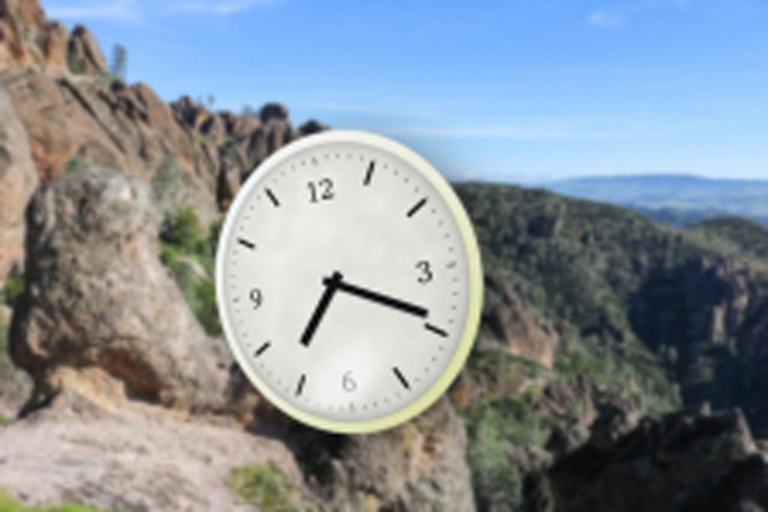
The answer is 7:19
